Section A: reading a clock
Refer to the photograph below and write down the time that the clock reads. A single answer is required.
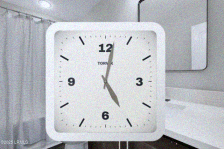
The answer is 5:02
